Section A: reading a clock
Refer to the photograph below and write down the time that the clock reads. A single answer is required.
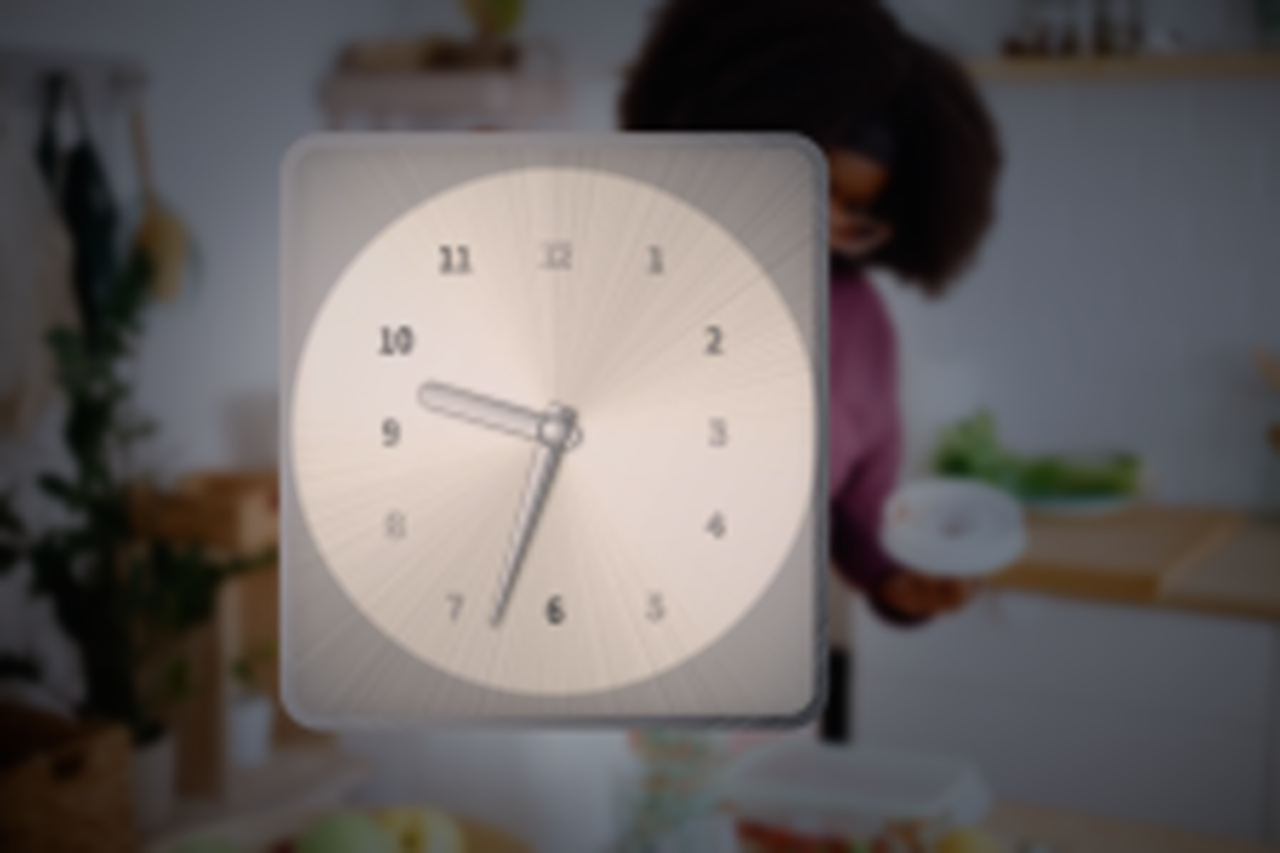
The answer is 9:33
